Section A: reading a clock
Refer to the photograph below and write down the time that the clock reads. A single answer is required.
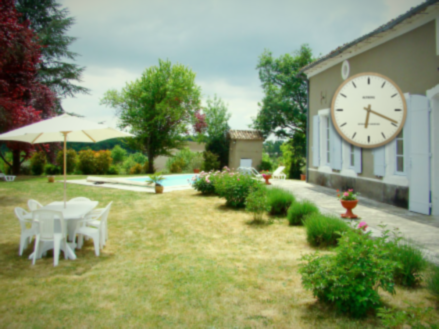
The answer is 6:19
